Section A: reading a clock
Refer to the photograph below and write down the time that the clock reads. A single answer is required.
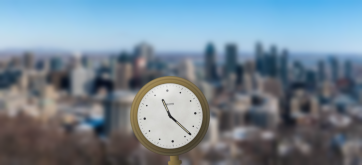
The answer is 11:23
